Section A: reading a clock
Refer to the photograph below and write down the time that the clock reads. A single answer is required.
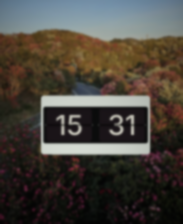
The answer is 15:31
